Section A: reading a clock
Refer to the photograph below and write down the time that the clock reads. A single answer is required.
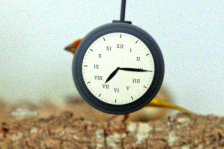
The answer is 7:15
